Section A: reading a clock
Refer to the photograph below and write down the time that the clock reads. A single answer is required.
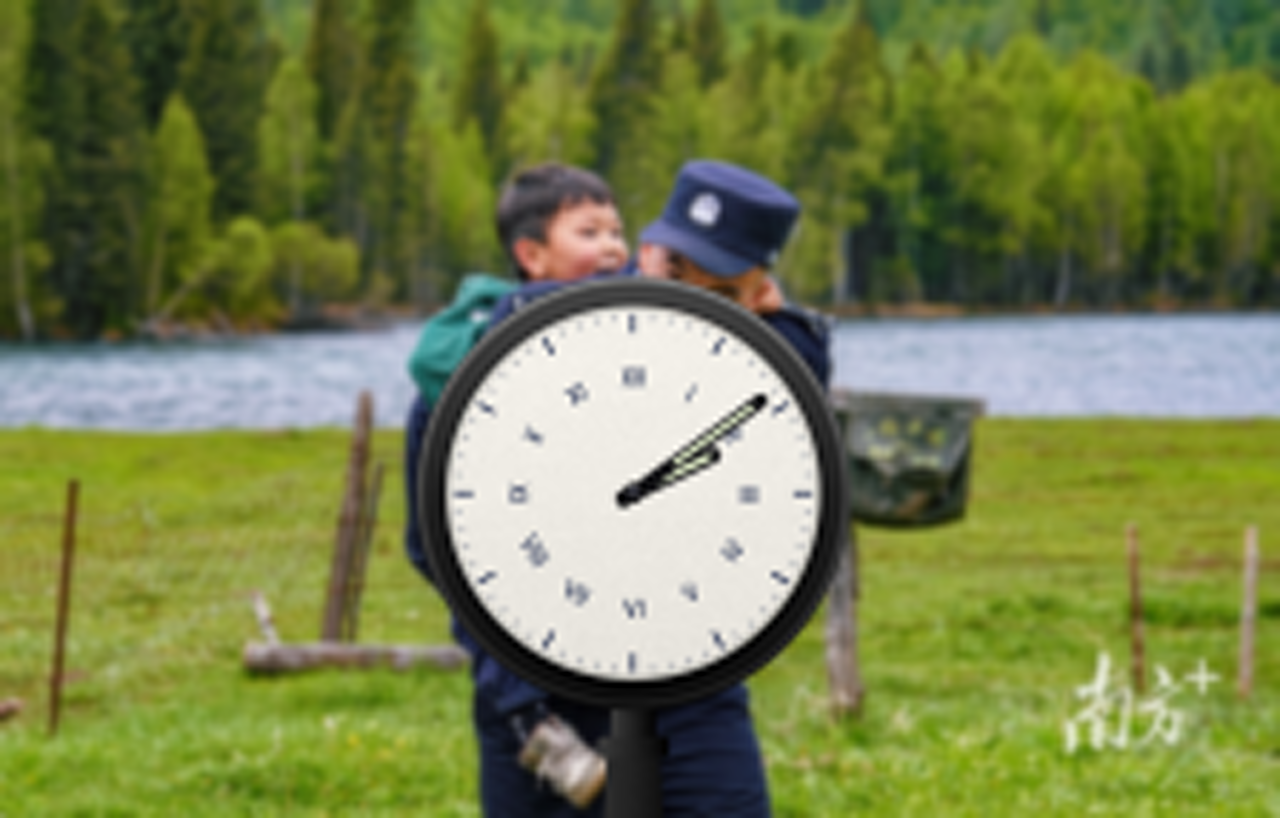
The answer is 2:09
